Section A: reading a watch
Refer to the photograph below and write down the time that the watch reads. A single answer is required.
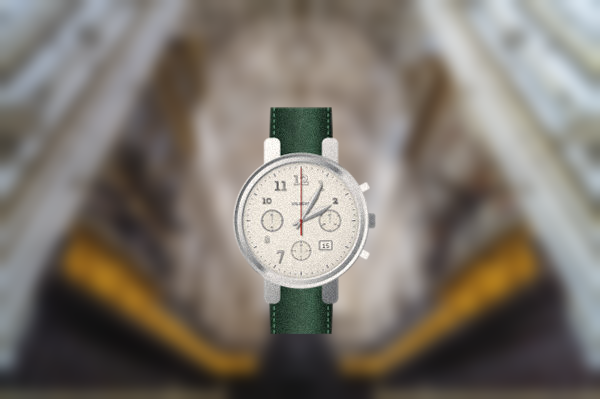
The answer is 2:05
